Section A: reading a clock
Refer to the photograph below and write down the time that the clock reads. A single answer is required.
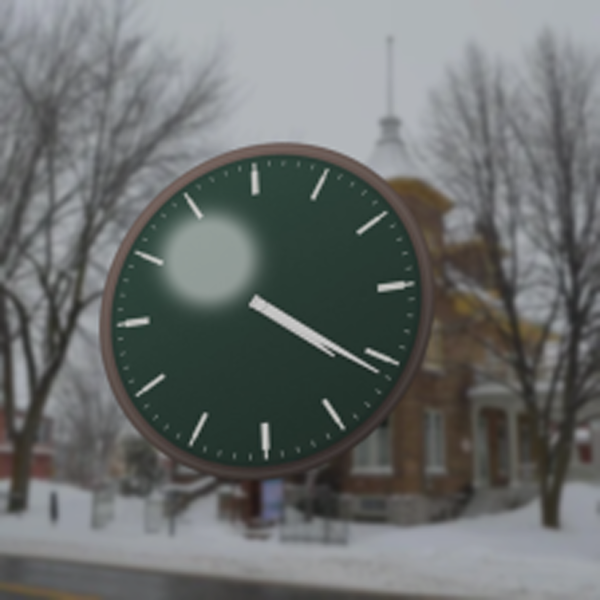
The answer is 4:21
